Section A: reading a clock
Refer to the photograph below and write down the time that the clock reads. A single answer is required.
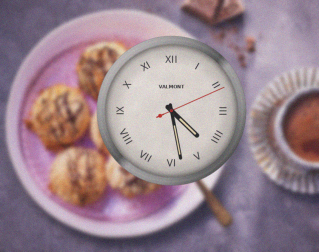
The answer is 4:28:11
